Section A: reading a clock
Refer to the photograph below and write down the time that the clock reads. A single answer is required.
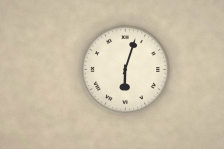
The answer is 6:03
